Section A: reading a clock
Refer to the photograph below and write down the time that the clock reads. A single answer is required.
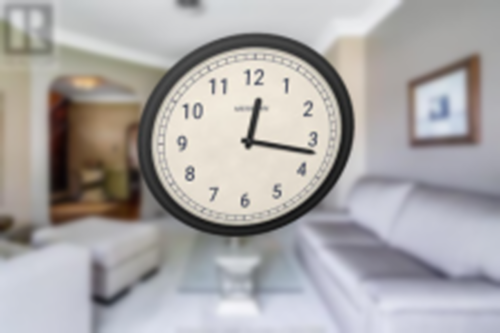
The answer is 12:17
